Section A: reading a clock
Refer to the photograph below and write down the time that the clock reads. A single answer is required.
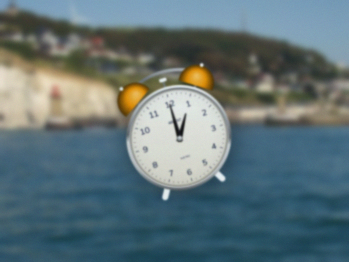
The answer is 1:00
